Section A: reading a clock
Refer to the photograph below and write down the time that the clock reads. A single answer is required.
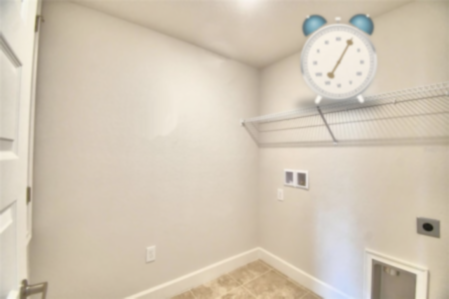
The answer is 7:05
